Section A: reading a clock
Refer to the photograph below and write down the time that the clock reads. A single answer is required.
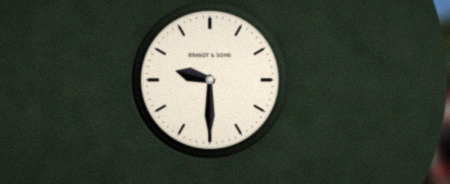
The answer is 9:30
